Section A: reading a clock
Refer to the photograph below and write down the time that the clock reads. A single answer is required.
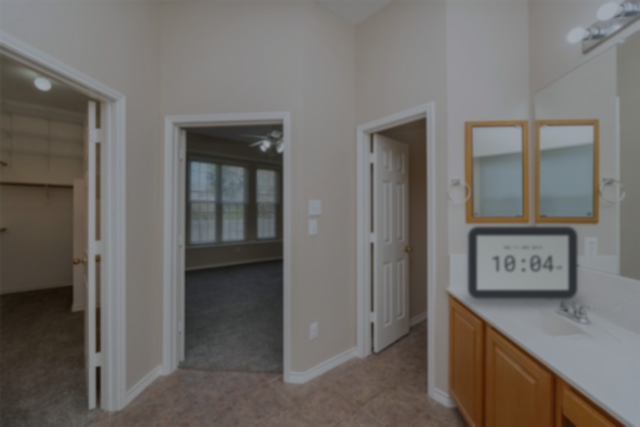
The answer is 10:04
